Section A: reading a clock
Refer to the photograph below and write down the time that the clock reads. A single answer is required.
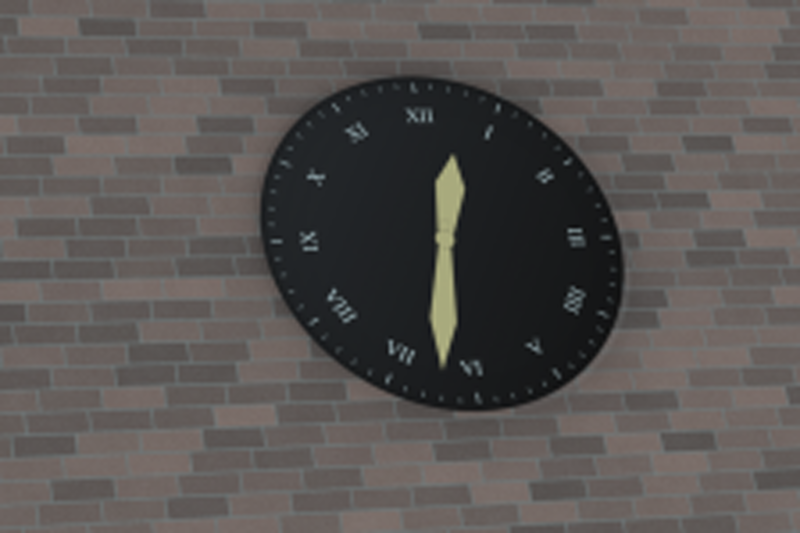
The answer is 12:32
